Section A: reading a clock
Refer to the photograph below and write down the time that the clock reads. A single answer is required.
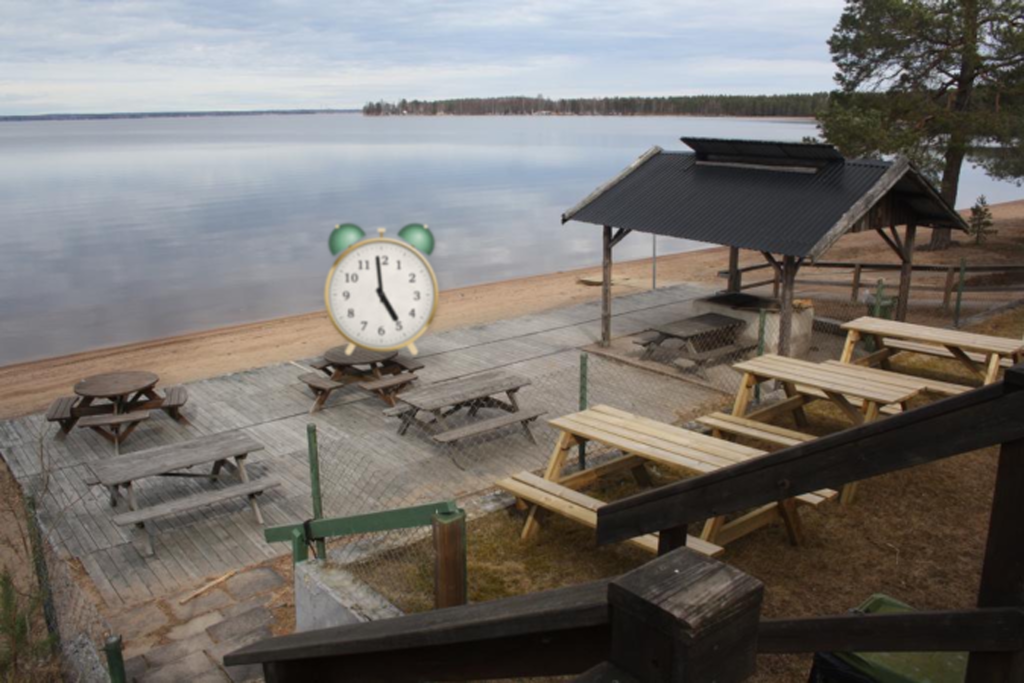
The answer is 4:59
